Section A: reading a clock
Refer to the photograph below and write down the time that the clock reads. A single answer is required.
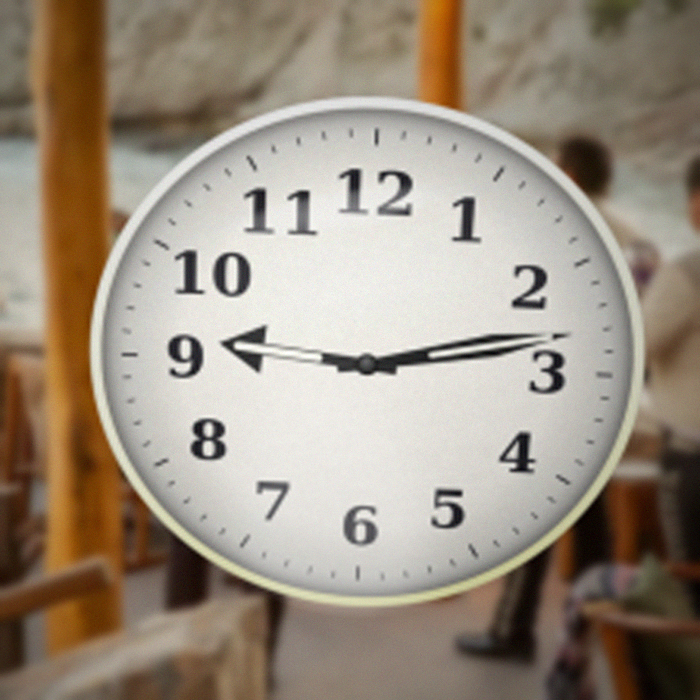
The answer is 9:13
